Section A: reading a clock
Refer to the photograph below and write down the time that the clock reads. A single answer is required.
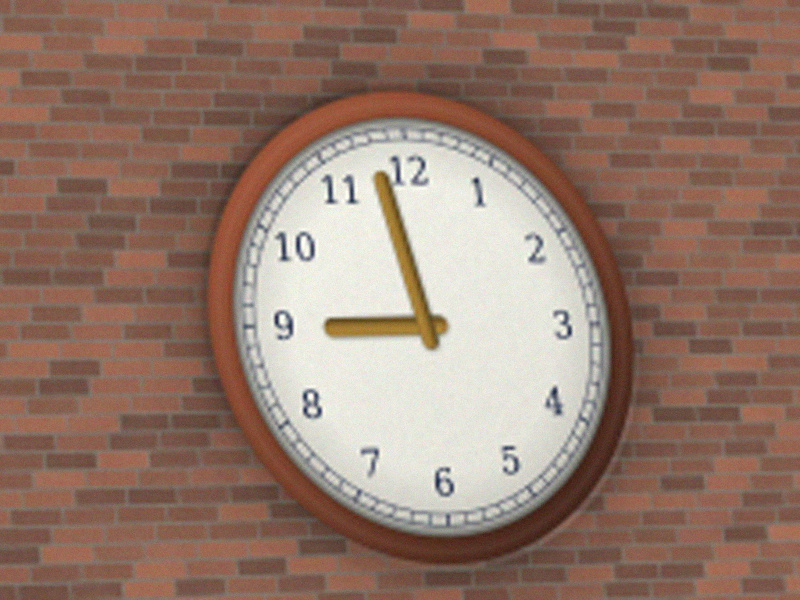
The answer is 8:58
